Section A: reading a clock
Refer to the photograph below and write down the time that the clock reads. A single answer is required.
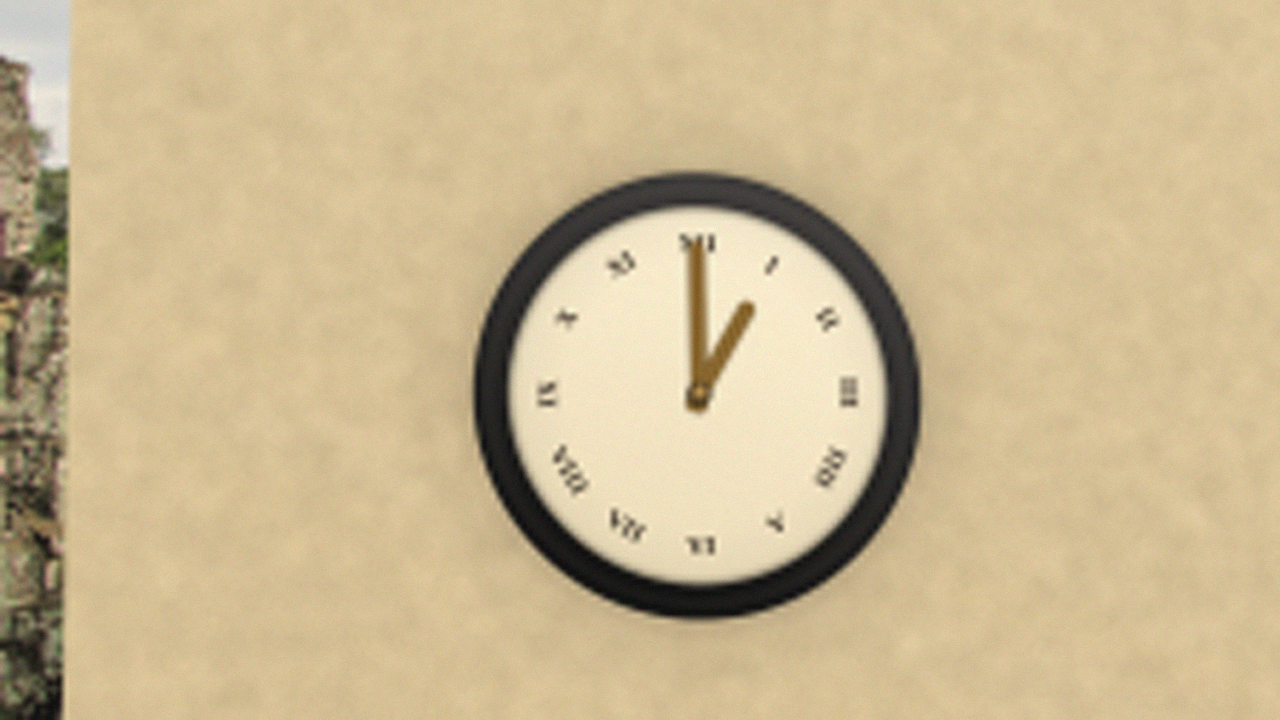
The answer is 1:00
